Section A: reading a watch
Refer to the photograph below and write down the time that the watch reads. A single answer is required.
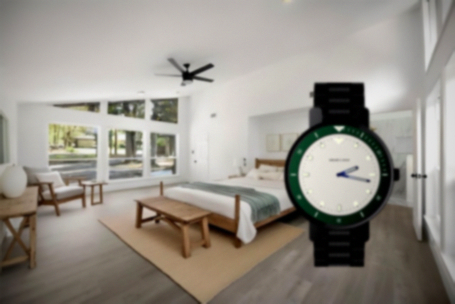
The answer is 2:17
